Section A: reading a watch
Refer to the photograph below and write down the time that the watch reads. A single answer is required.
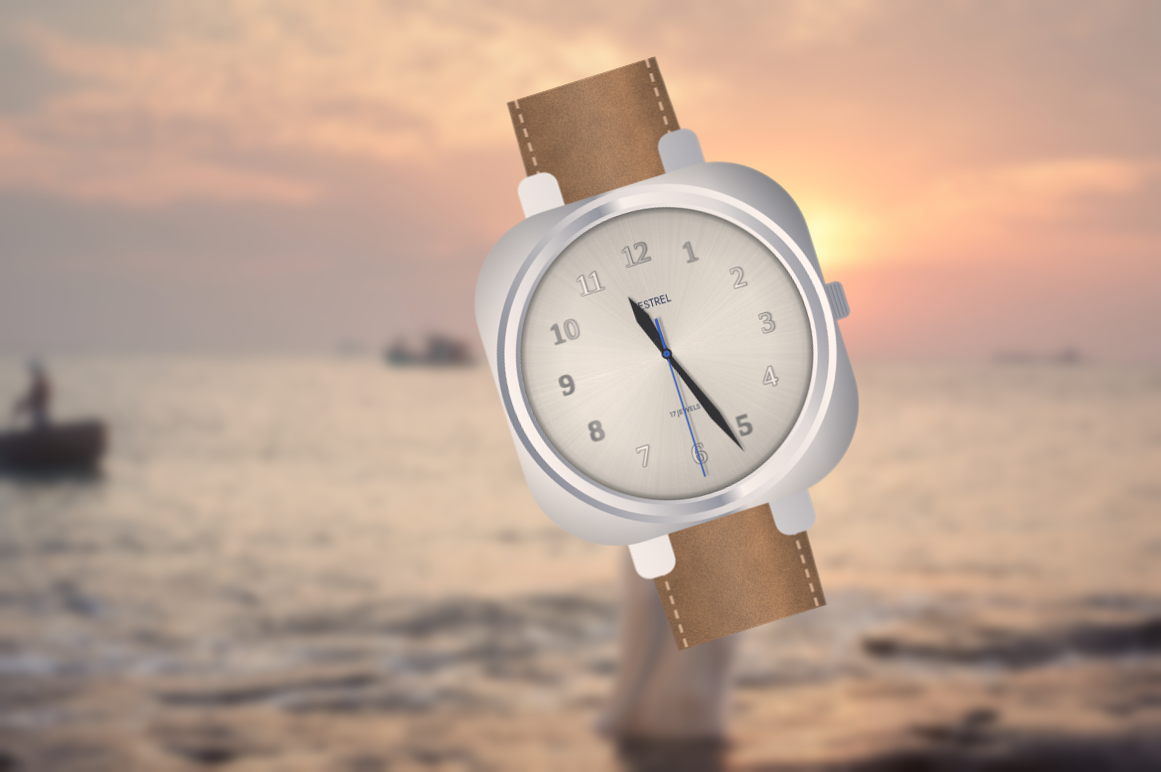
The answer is 11:26:30
